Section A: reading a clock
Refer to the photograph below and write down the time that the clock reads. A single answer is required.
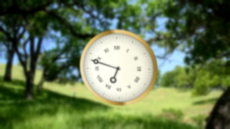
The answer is 6:48
